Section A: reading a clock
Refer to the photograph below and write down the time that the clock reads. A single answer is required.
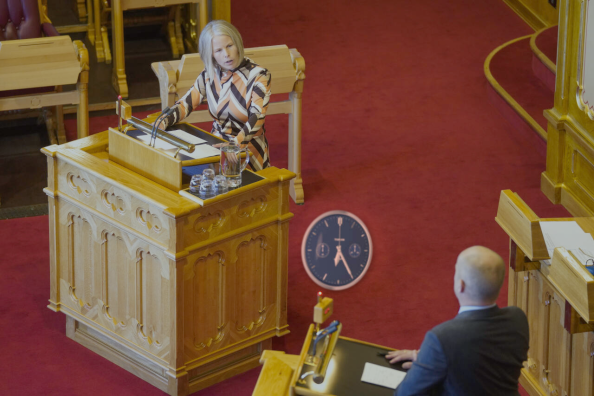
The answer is 6:25
